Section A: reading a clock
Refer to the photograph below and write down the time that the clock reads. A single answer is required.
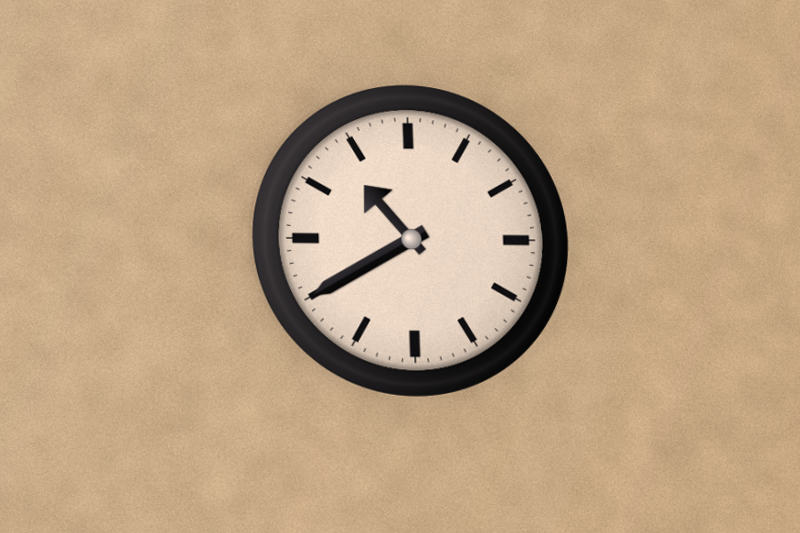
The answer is 10:40
